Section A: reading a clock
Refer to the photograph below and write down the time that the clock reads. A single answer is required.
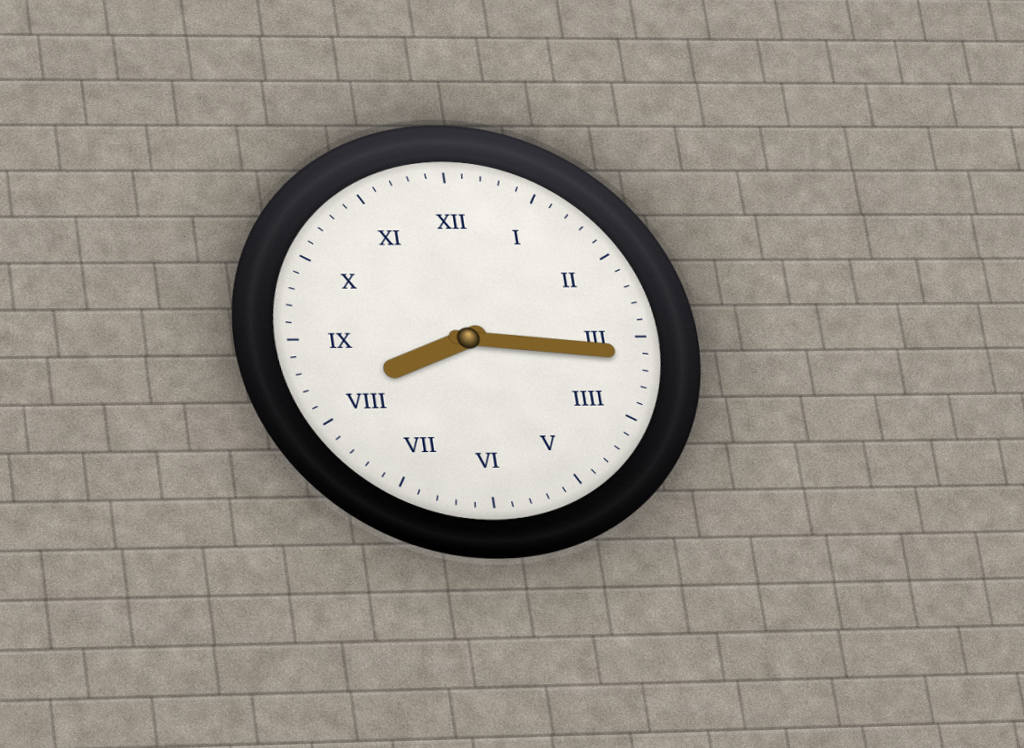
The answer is 8:16
